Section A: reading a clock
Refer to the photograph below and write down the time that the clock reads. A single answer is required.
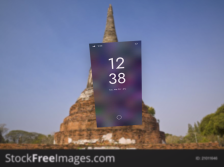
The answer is 12:38
